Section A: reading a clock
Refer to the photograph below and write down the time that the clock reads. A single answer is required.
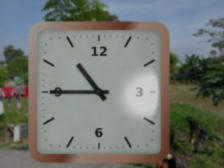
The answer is 10:45
